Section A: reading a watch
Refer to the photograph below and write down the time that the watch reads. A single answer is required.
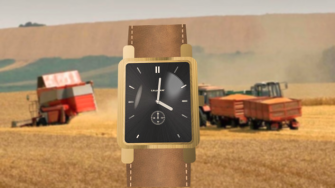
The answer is 4:01
